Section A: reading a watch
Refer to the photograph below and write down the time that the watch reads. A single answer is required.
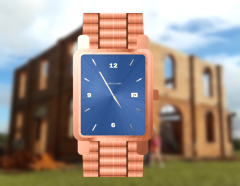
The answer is 4:55
